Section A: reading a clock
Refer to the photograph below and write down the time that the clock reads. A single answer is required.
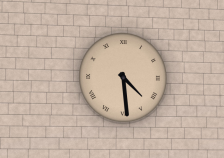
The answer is 4:29
